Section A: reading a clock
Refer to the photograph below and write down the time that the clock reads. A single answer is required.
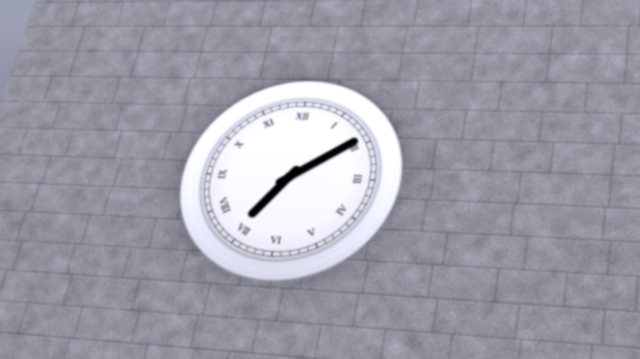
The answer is 7:09
